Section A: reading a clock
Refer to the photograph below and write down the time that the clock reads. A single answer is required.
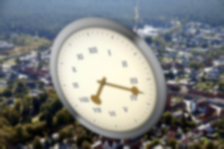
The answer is 7:18
